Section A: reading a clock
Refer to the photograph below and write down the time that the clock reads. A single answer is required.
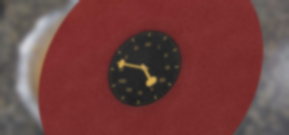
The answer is 4:47
